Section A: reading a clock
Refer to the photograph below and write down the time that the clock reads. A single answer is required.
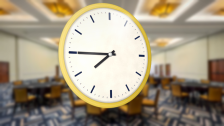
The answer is 7:45
